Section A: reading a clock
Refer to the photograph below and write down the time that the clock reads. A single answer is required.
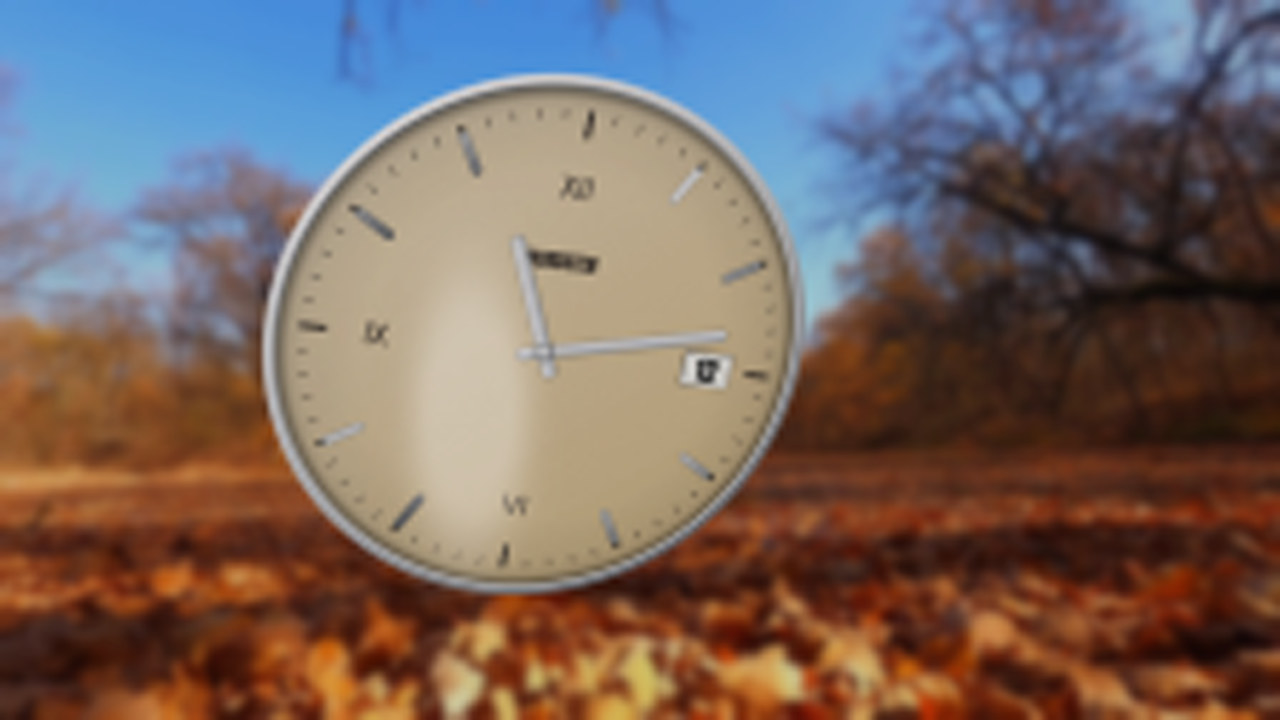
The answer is 11:13
